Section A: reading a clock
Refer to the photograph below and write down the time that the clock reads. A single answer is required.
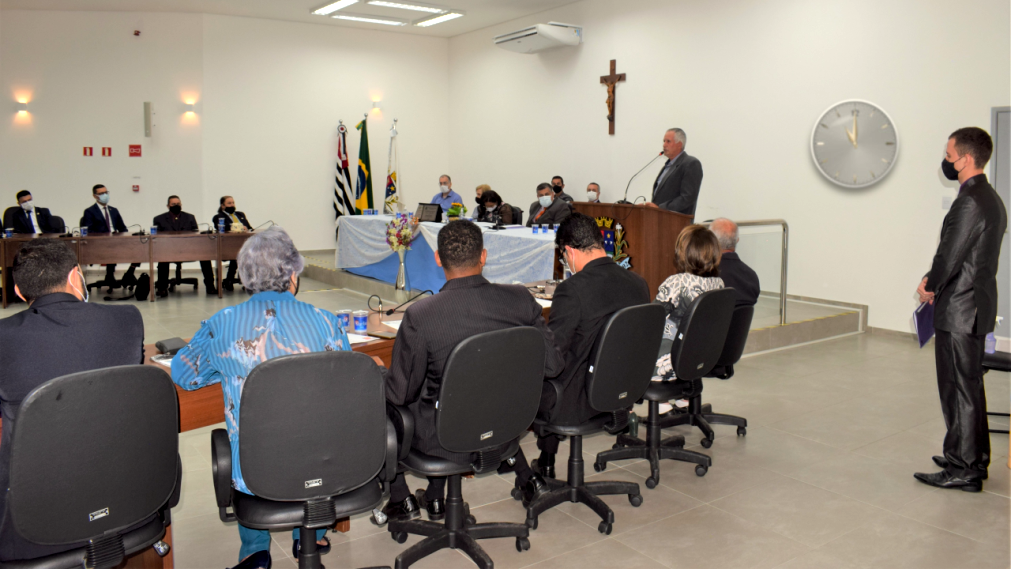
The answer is 11:00
